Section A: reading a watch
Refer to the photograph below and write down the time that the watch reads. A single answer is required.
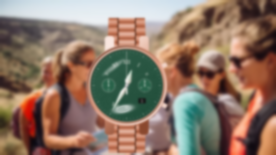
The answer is 12:35
